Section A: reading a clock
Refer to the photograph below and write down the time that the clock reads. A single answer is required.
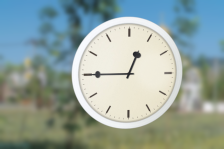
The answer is 12:45
